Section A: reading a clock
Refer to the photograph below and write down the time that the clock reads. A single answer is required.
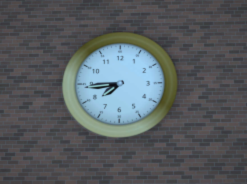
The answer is 7:44
